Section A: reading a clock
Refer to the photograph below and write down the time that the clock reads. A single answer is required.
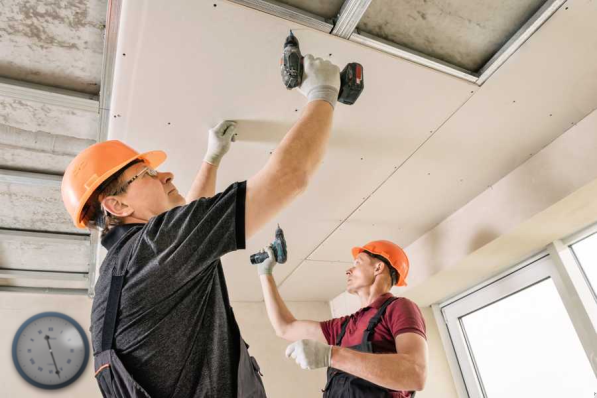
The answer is 11:27
